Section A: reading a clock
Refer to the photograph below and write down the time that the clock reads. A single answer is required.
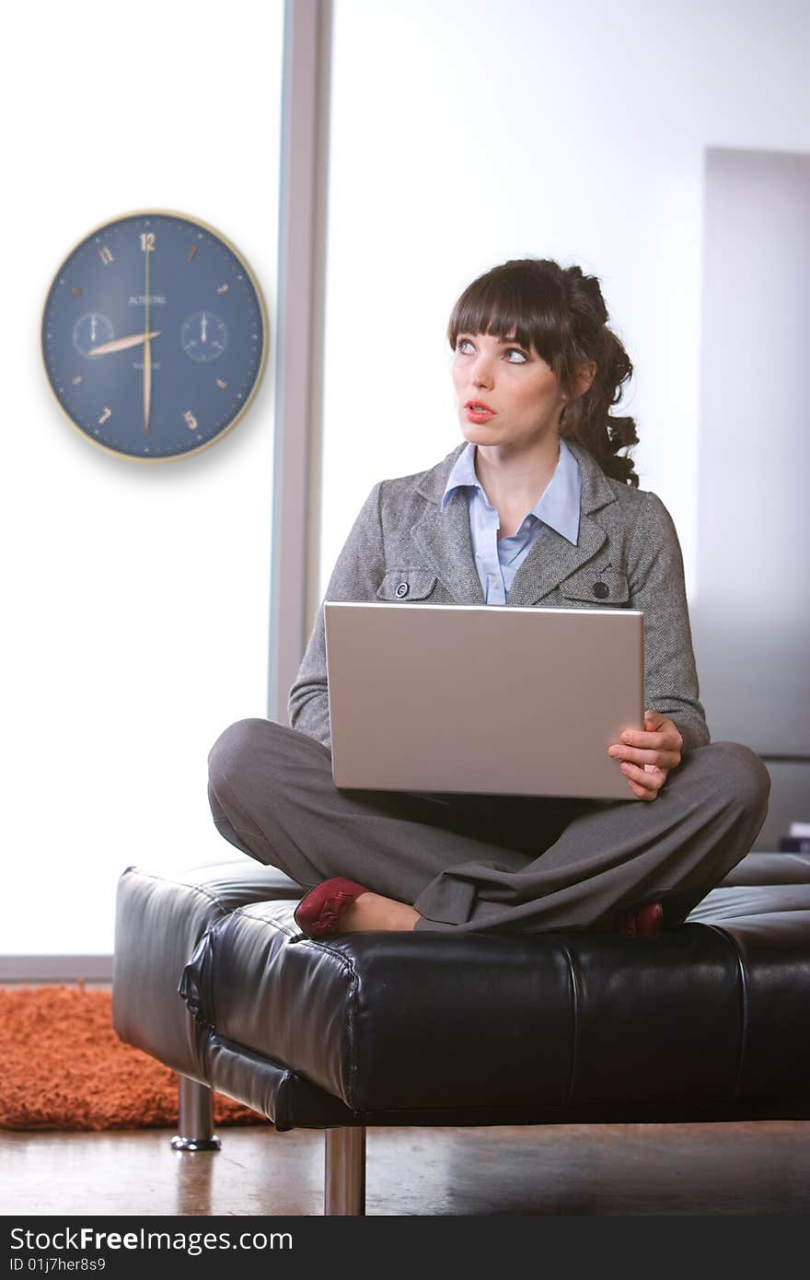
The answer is 8:30
